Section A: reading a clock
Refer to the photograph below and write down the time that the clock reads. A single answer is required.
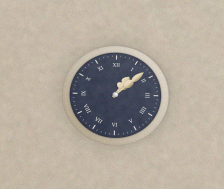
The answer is 1:08
